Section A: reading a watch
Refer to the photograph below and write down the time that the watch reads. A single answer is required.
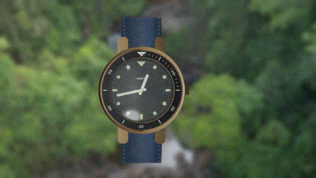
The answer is 12:43
